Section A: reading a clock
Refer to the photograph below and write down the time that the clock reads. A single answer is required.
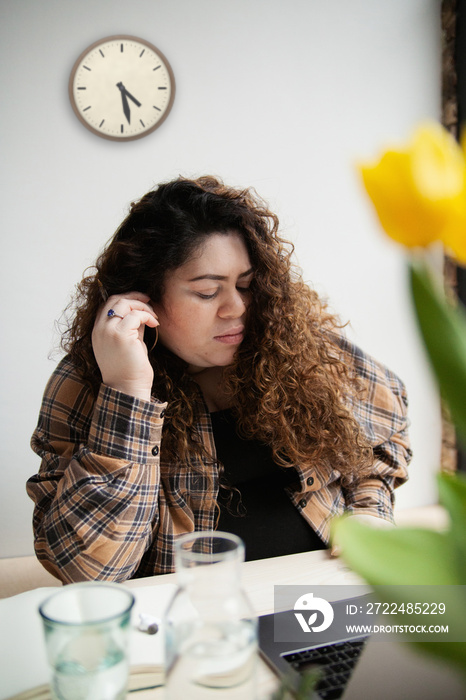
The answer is 4:28
